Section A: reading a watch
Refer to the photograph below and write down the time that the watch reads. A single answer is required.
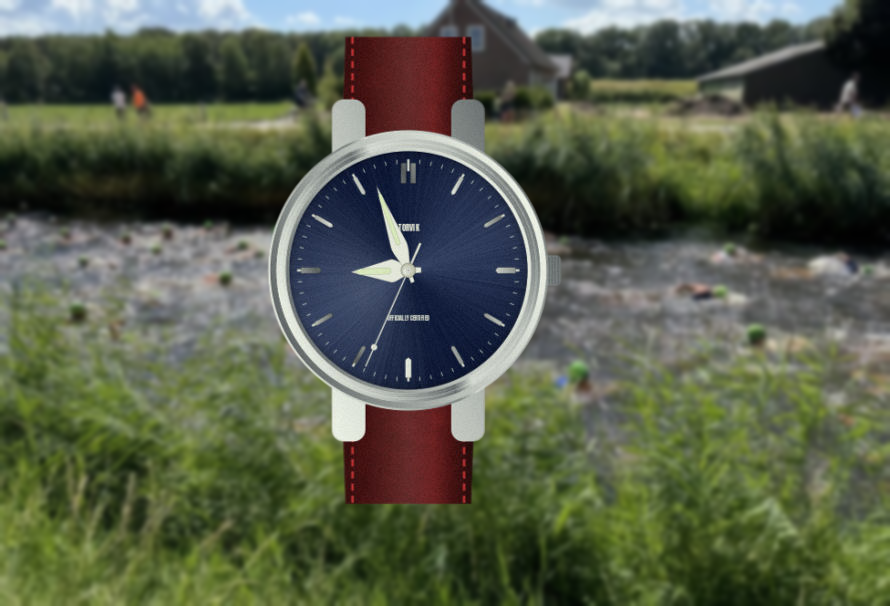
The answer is 8:56:34
